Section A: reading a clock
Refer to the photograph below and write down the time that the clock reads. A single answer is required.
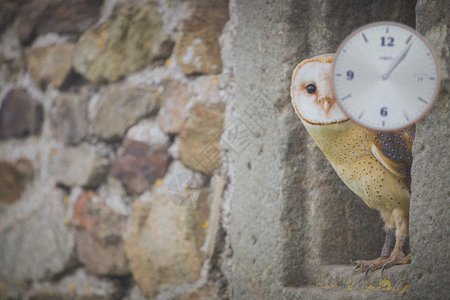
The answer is 1:06
